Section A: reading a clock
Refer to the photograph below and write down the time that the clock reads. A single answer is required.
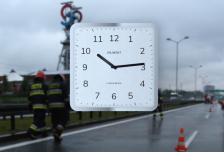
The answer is 10:14
